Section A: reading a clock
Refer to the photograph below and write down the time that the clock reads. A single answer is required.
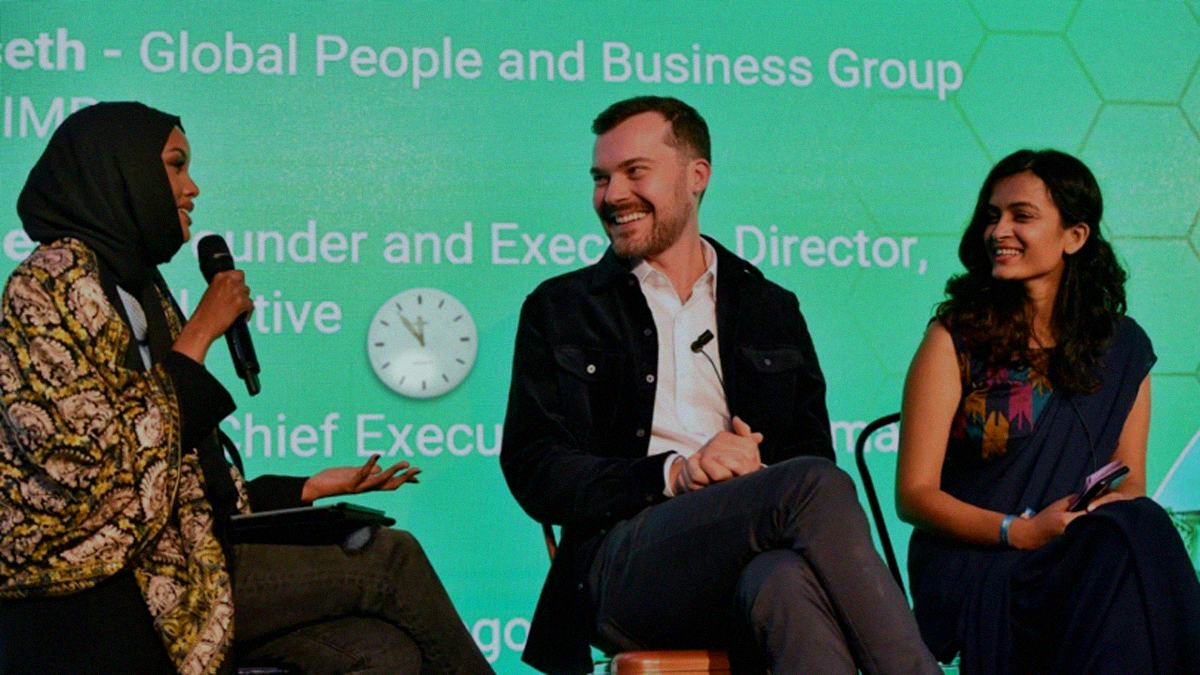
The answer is 11:54
